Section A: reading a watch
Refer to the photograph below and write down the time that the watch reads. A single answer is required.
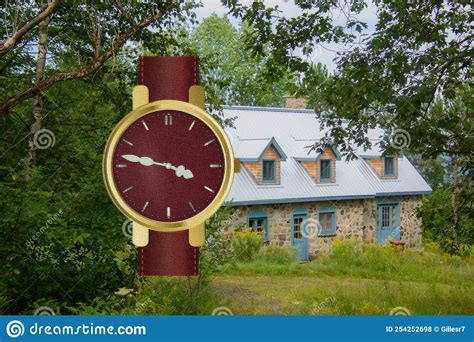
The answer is 3:47
